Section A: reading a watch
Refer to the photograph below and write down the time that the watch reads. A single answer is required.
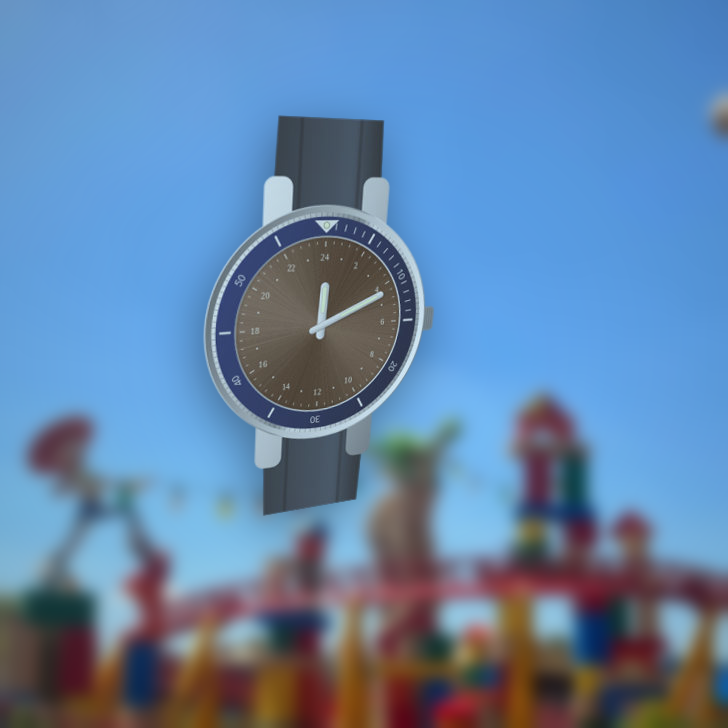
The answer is 0:11
